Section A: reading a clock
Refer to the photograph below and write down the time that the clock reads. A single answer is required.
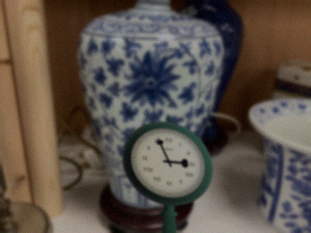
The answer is 2:56
